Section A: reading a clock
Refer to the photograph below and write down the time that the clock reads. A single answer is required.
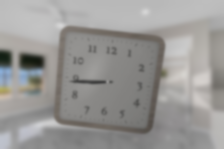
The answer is 8:44
